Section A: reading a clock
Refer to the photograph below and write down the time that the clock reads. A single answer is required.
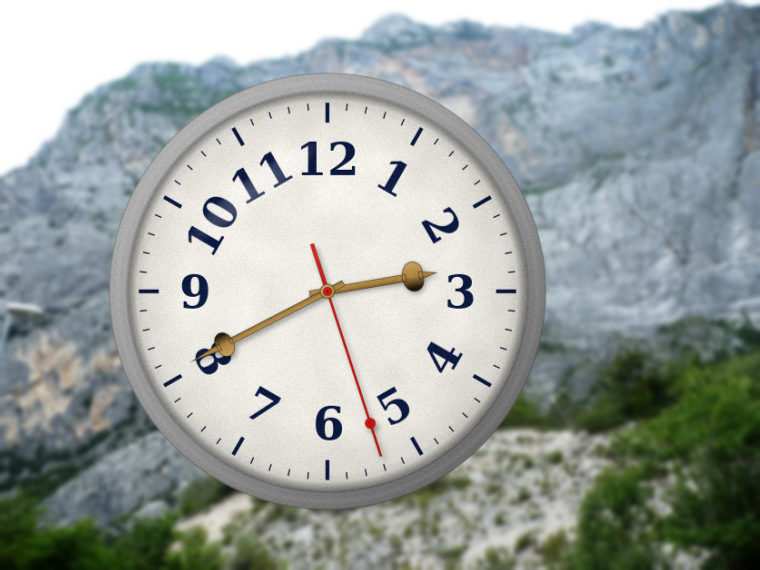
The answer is 2:40:27
